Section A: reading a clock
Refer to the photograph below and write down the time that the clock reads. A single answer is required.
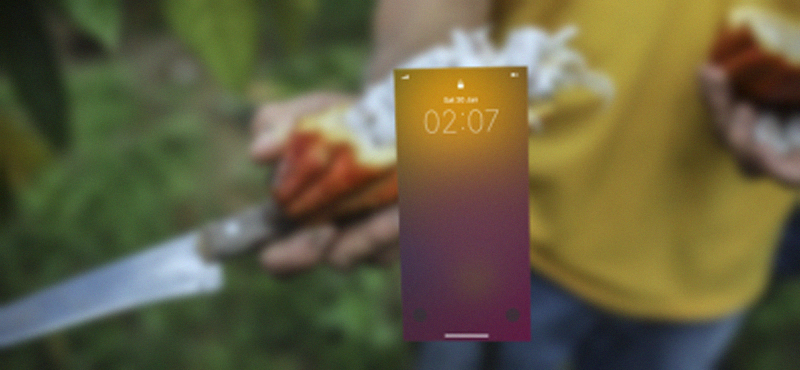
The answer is 2:07
